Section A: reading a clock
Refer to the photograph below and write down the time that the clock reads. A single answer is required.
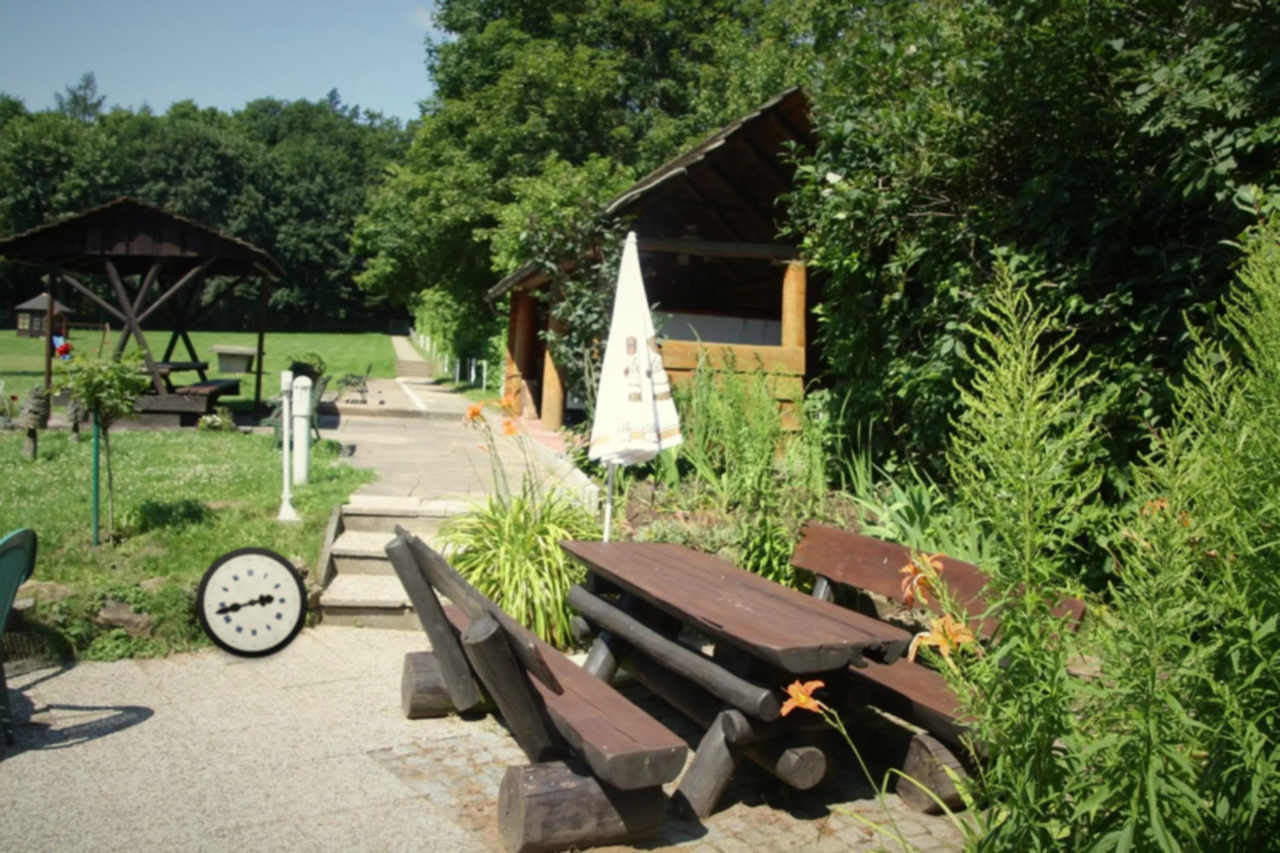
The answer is 2:43
